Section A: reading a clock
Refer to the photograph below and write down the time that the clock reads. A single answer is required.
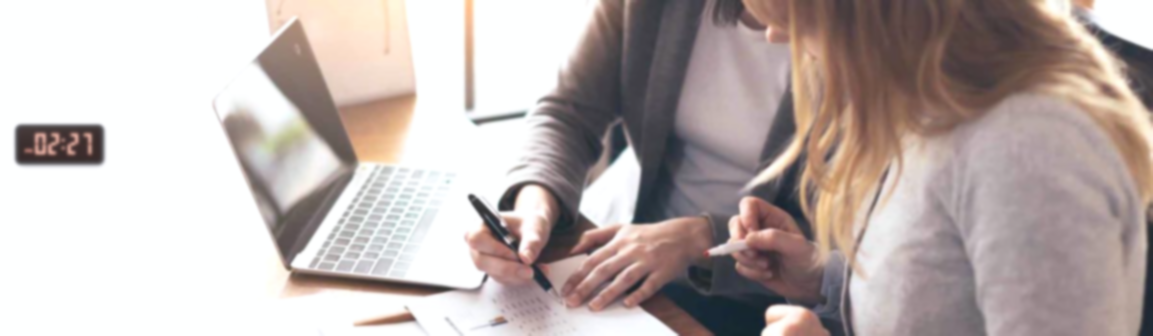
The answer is 2:27
